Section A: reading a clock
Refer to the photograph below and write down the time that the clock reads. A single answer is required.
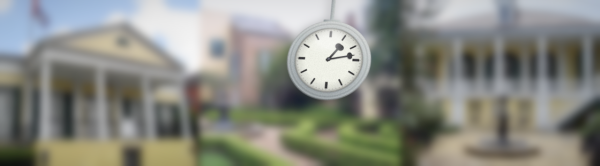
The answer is 1:13
